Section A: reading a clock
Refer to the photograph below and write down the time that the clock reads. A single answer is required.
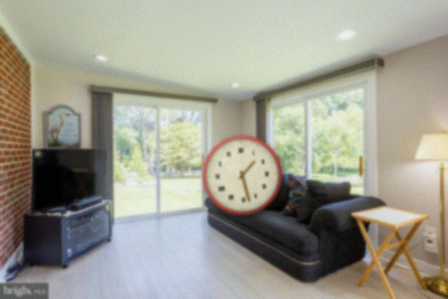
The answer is 1:28
